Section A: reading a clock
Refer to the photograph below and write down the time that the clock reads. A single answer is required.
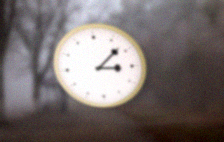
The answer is 3:08
